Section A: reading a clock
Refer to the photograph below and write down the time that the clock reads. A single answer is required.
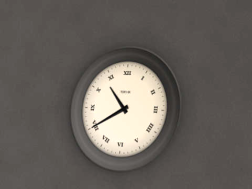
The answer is 10:40
